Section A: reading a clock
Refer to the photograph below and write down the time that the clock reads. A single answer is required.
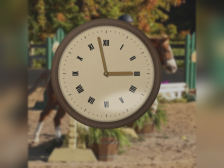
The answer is 2:58
